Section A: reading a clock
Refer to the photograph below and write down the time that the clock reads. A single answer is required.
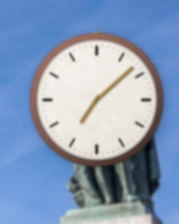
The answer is 7:08
